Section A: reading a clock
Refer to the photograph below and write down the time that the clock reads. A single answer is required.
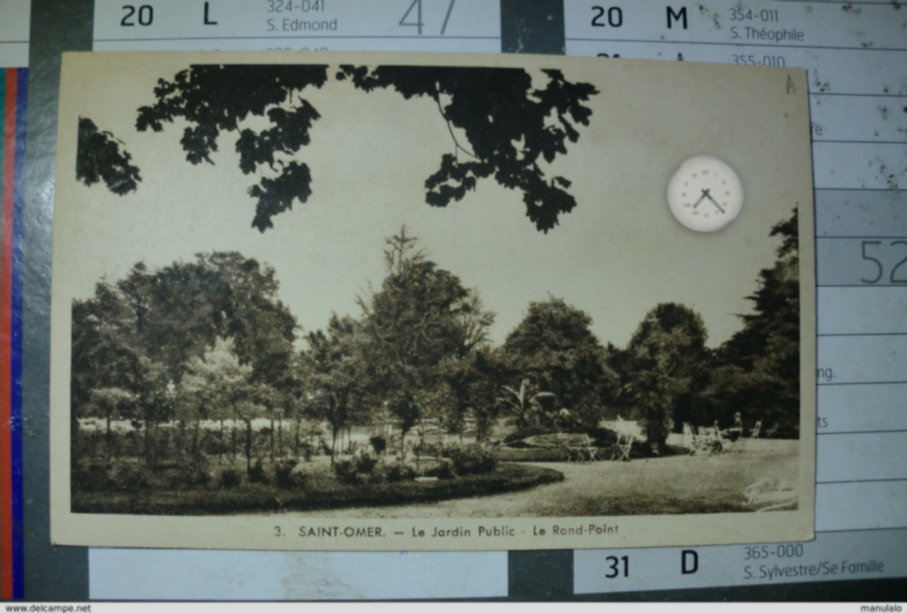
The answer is 7:23
